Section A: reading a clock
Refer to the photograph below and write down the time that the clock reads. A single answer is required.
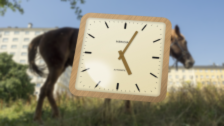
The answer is 5:04
